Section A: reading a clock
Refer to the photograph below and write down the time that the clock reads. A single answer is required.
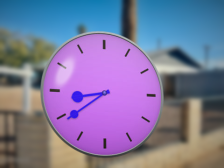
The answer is 8:39
